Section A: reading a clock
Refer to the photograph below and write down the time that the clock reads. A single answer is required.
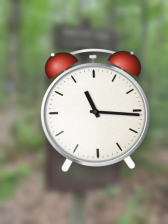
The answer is 11:16
